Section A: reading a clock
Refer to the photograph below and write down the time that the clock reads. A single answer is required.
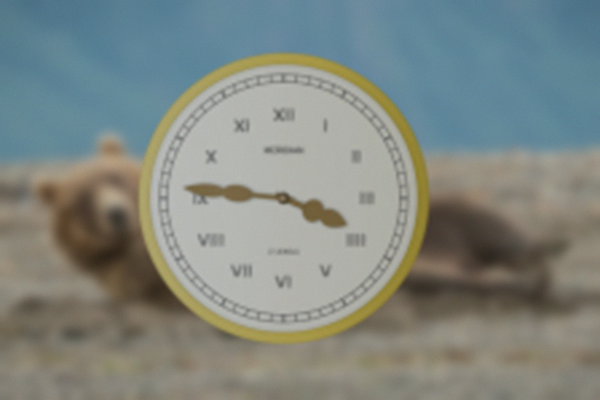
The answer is 3:46
